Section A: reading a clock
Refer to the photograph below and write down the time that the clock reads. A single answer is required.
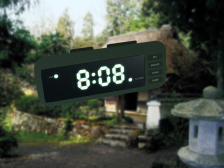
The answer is 8:08
